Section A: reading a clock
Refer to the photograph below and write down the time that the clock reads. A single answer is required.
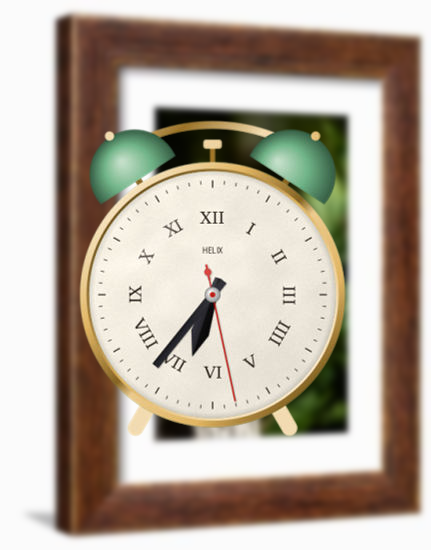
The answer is 6:36:28
